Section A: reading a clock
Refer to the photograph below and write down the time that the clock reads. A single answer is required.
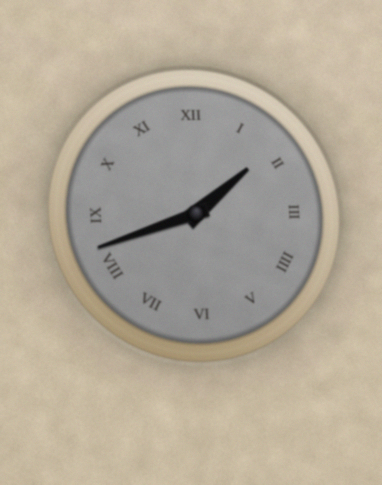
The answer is 1:42
